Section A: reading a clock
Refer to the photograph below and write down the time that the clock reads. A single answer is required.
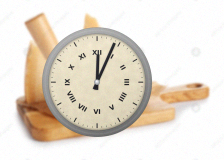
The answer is 12:04
